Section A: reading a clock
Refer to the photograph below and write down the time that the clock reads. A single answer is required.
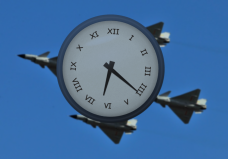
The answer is 6:21
